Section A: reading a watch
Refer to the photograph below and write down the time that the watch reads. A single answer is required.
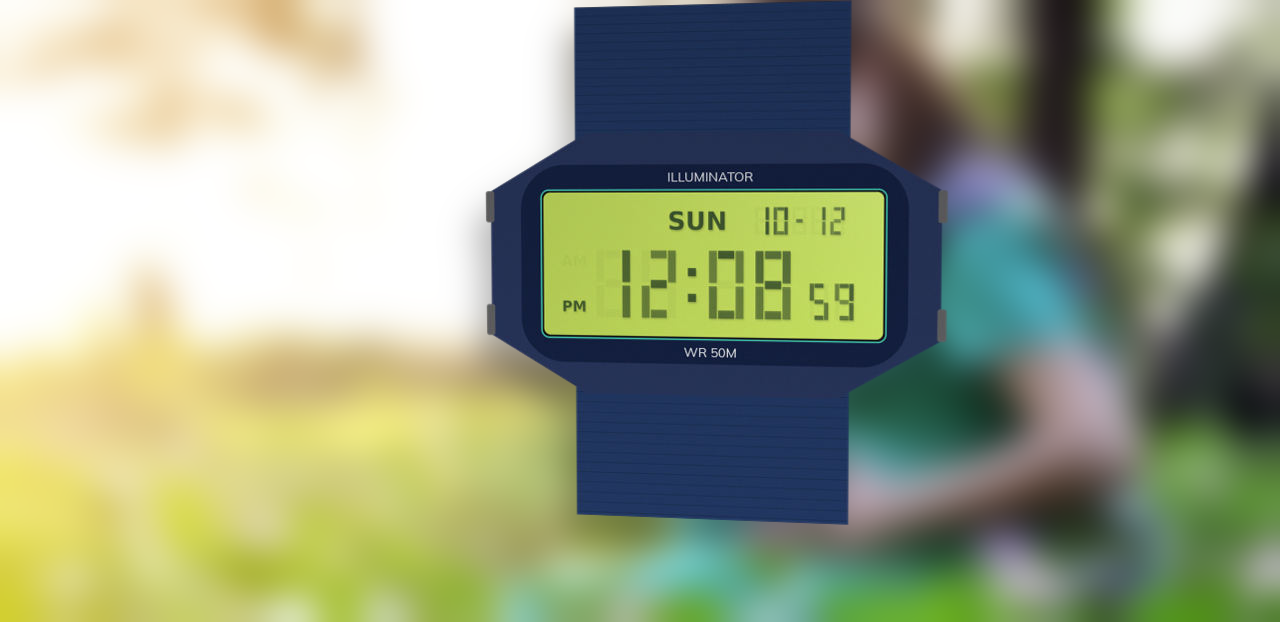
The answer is 12:08:59
